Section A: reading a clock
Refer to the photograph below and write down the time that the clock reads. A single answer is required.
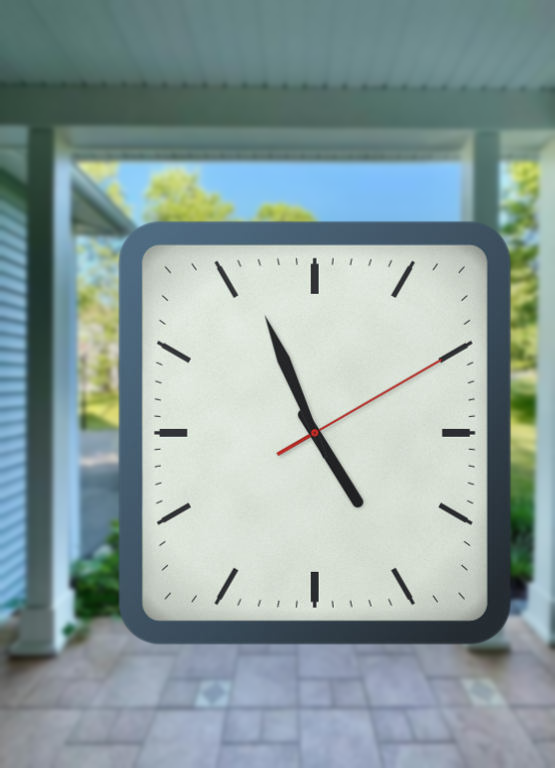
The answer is 4:56:10
